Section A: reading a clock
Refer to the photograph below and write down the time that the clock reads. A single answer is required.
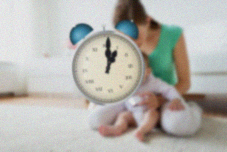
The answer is 1:01
